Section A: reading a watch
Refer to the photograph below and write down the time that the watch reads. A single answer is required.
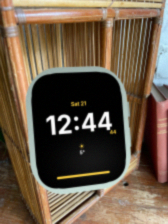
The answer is 12:44
